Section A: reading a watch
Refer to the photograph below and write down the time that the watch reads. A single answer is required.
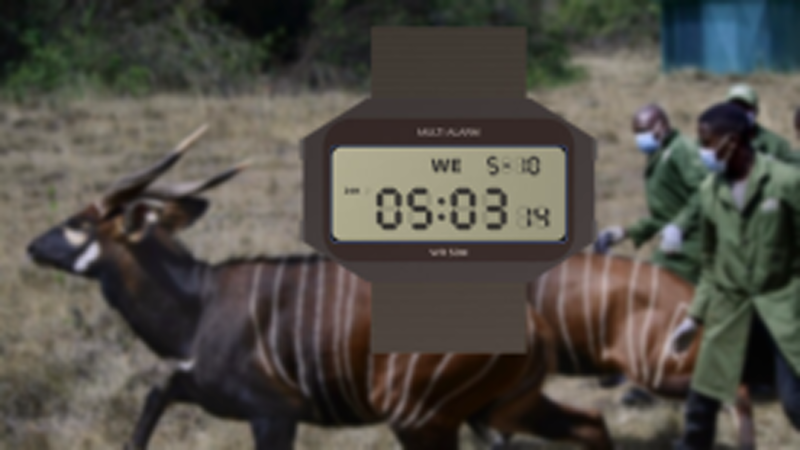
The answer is 5:03:14
